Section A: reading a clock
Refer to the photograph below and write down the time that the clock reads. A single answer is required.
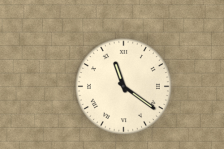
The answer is 11:21
